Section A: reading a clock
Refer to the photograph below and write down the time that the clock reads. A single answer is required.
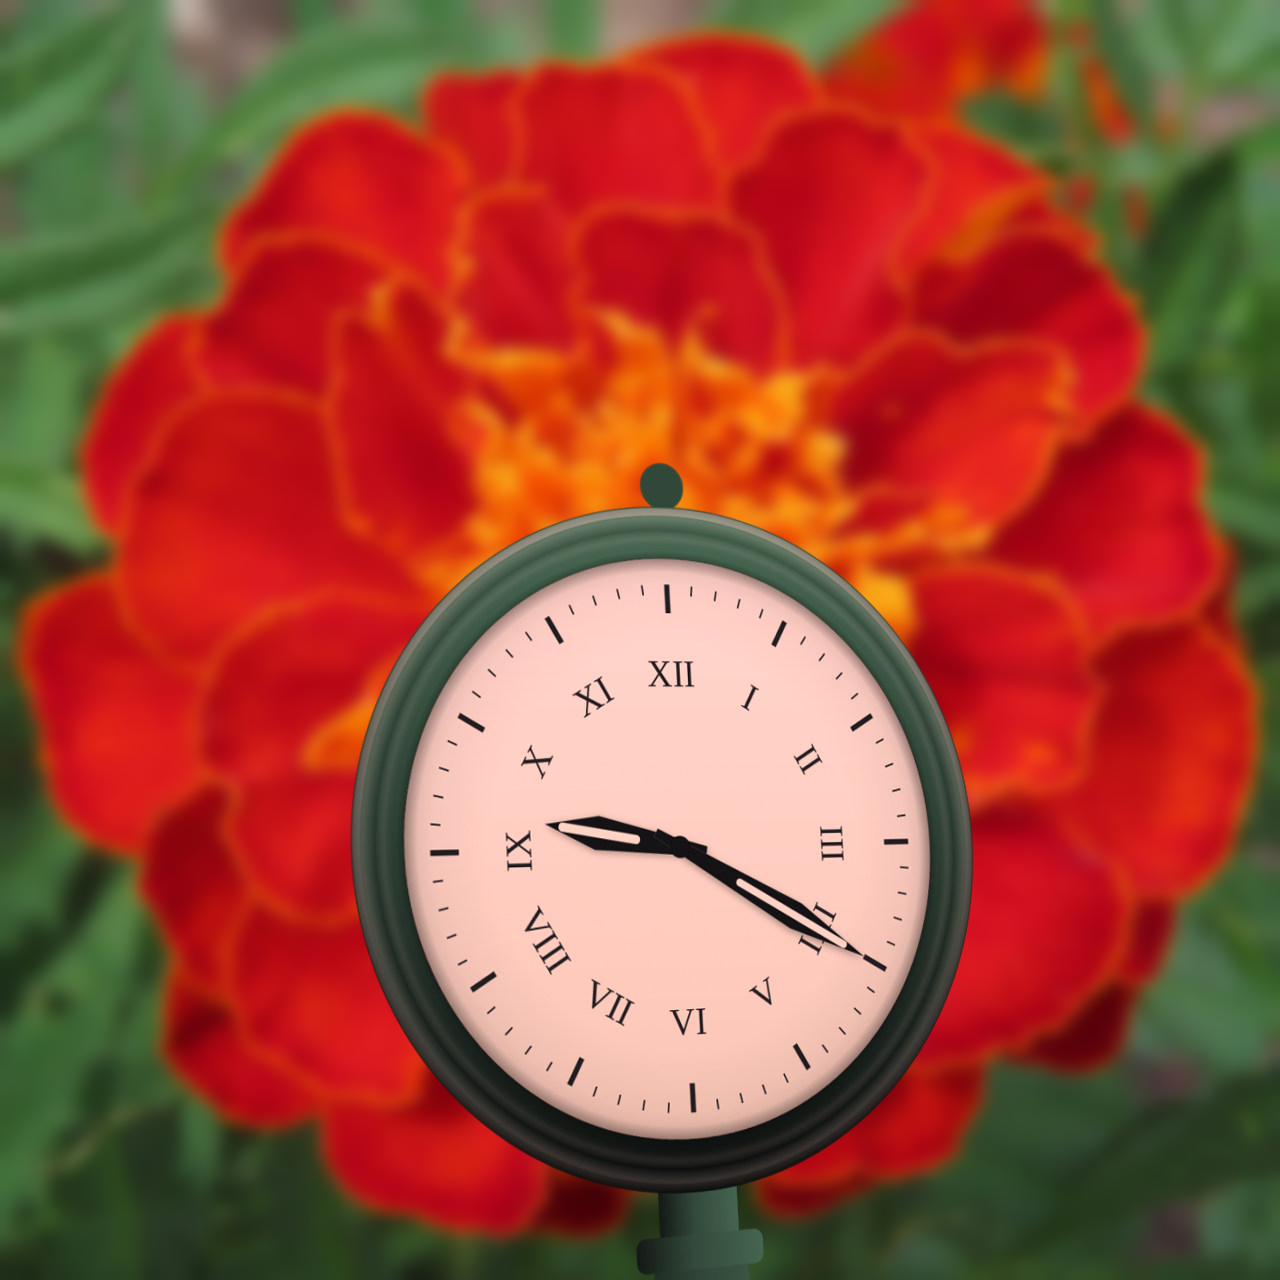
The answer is 9:20
